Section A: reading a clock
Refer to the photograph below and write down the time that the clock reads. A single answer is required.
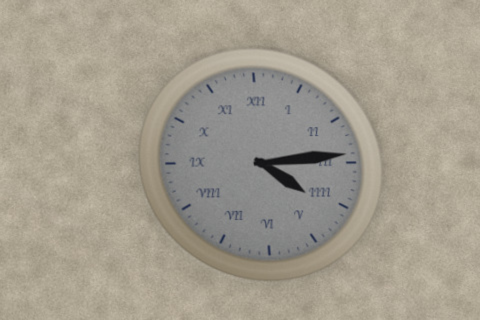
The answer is 4:14
